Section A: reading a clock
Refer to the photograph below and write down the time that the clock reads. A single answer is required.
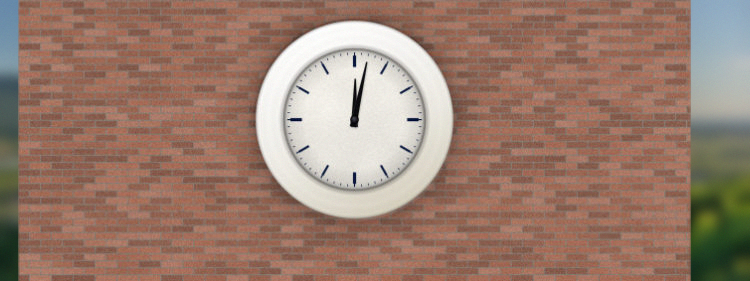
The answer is 12:02
